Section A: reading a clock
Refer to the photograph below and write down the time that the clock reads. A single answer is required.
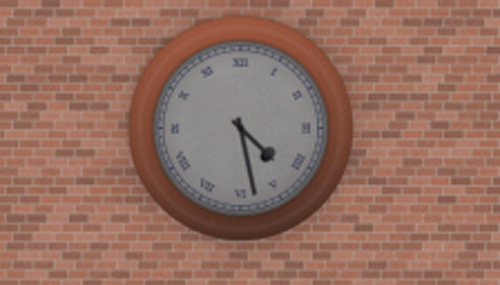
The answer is 4:28
